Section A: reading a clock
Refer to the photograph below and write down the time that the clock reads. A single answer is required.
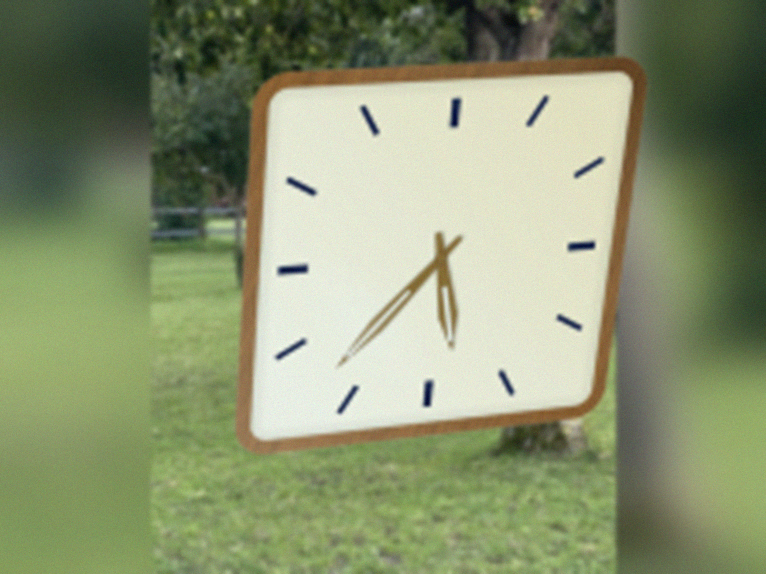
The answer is 5:37
